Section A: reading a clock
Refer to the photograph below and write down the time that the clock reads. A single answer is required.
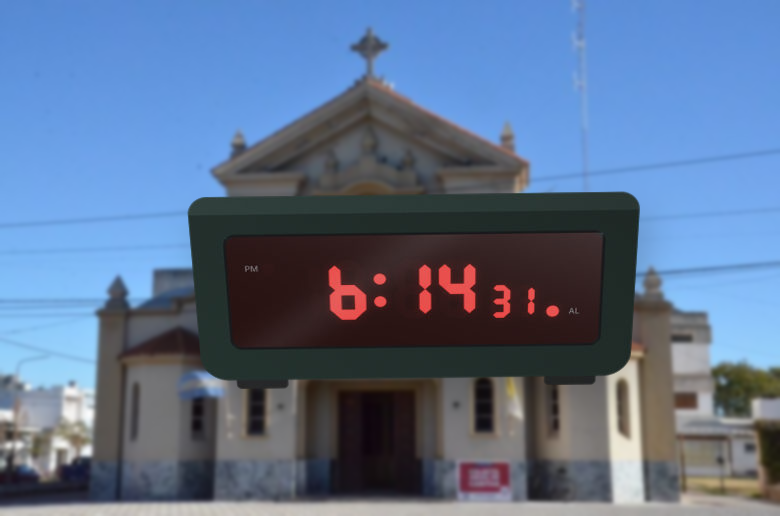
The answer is 6:14:31
